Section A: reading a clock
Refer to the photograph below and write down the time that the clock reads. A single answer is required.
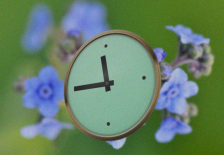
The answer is 11:45
